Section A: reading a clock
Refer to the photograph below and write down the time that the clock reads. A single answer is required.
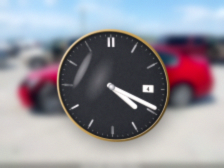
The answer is 4:19
